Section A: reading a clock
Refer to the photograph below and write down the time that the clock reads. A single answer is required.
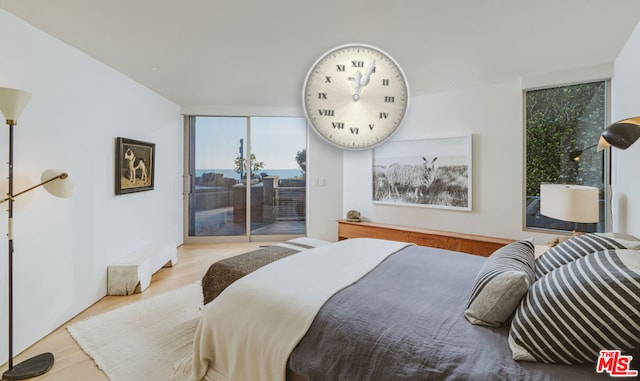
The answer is 12:04
